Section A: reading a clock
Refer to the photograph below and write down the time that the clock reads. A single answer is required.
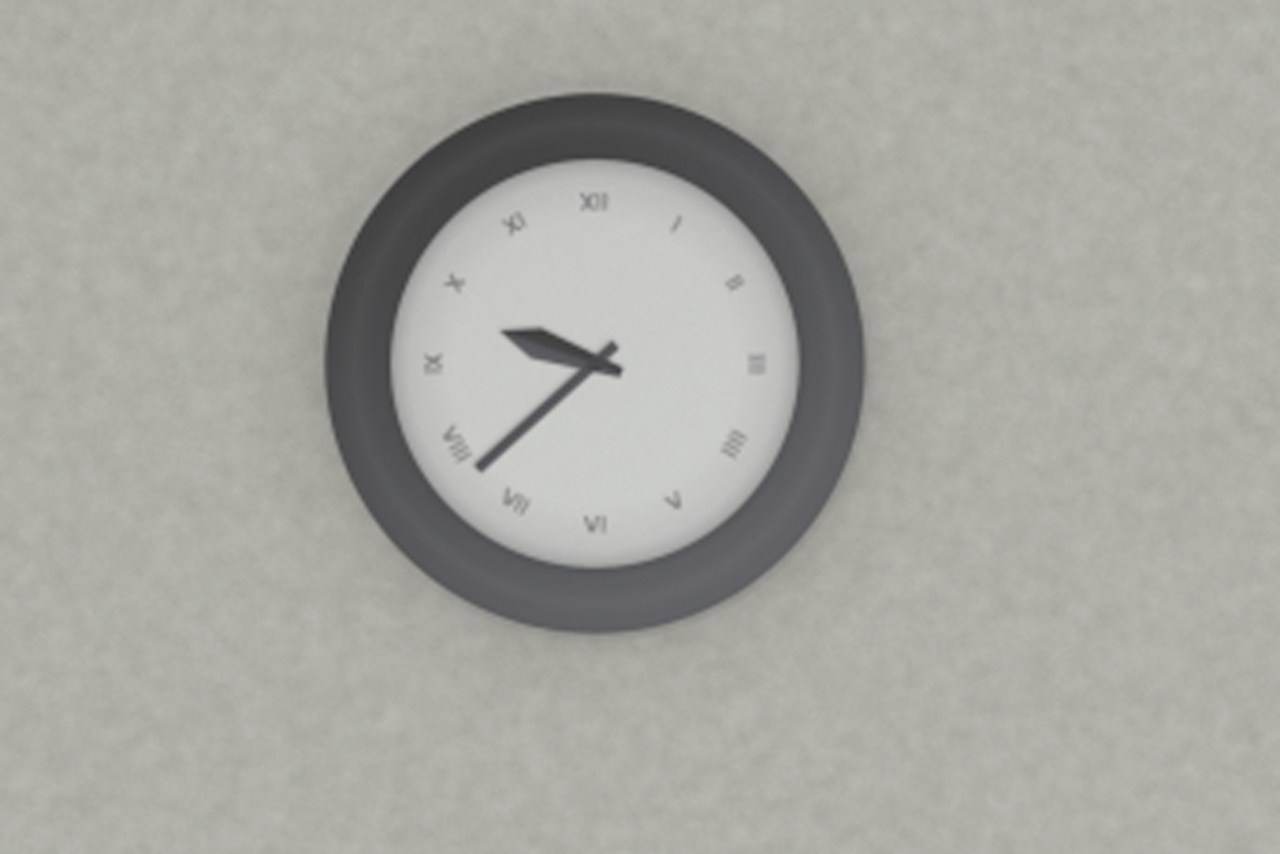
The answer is 9:38
